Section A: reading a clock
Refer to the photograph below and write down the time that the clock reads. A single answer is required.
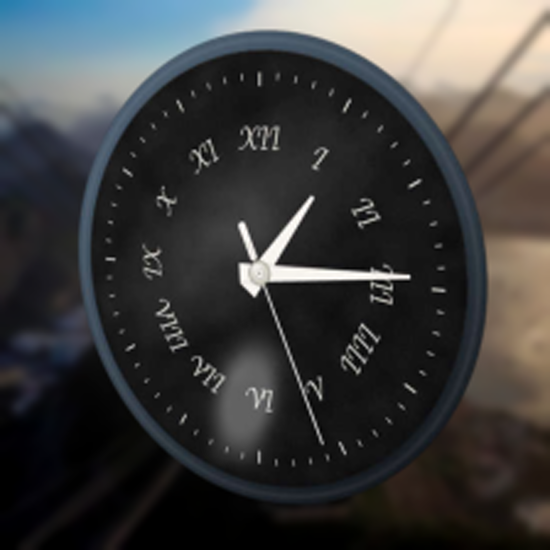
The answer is 1:14:26
